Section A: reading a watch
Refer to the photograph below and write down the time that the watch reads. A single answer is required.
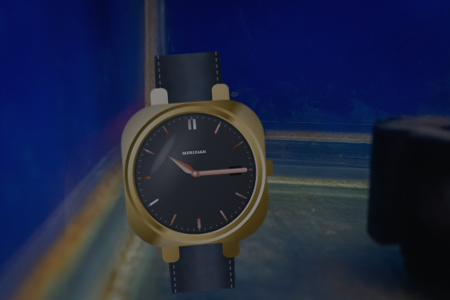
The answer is 10:15
